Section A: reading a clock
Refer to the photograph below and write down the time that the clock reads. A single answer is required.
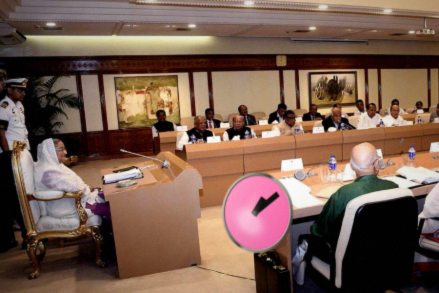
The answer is 1:09
